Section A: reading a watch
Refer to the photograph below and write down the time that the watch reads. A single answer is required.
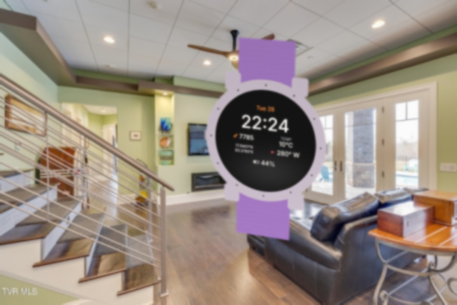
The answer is 22:24
